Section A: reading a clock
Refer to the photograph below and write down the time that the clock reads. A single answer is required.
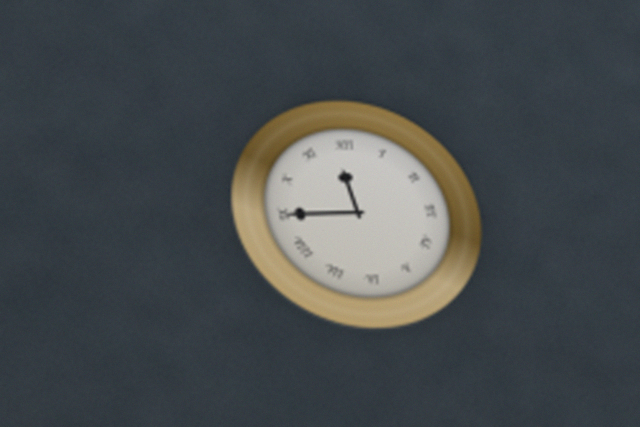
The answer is 11:45
